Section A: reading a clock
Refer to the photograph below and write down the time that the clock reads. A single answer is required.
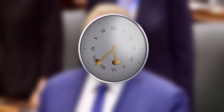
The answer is 5:38
